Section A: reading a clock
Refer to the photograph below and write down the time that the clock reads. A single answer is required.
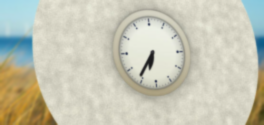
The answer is 6:36
